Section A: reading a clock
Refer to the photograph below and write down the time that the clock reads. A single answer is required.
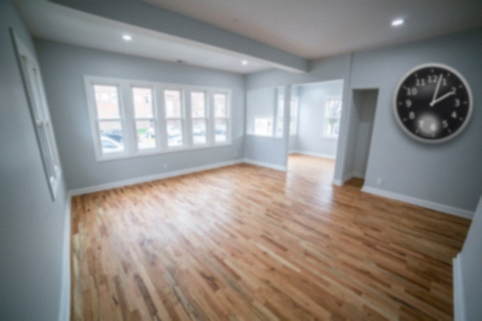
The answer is 2:03
